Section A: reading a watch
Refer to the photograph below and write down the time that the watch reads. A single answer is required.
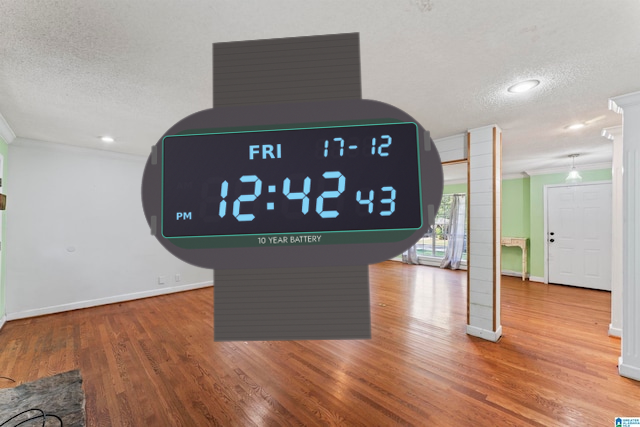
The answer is 12:42:43
